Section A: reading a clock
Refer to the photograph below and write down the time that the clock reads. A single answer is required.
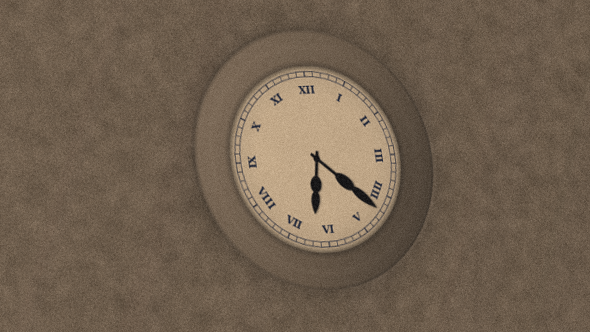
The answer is 6:22
